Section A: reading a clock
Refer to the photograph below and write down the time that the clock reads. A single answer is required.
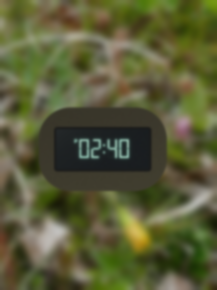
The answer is 2:40
